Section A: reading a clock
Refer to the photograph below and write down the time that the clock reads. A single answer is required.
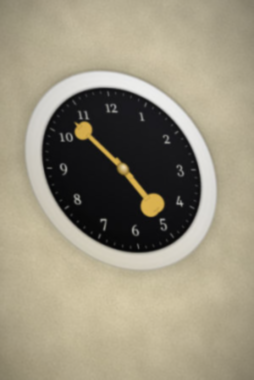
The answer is 4:53
